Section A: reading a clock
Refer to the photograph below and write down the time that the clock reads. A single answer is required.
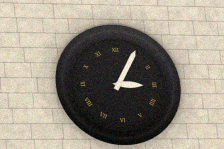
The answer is 3:05
